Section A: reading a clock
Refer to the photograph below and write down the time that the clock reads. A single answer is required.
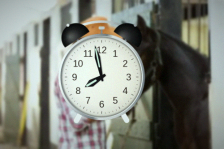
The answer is 7:58
